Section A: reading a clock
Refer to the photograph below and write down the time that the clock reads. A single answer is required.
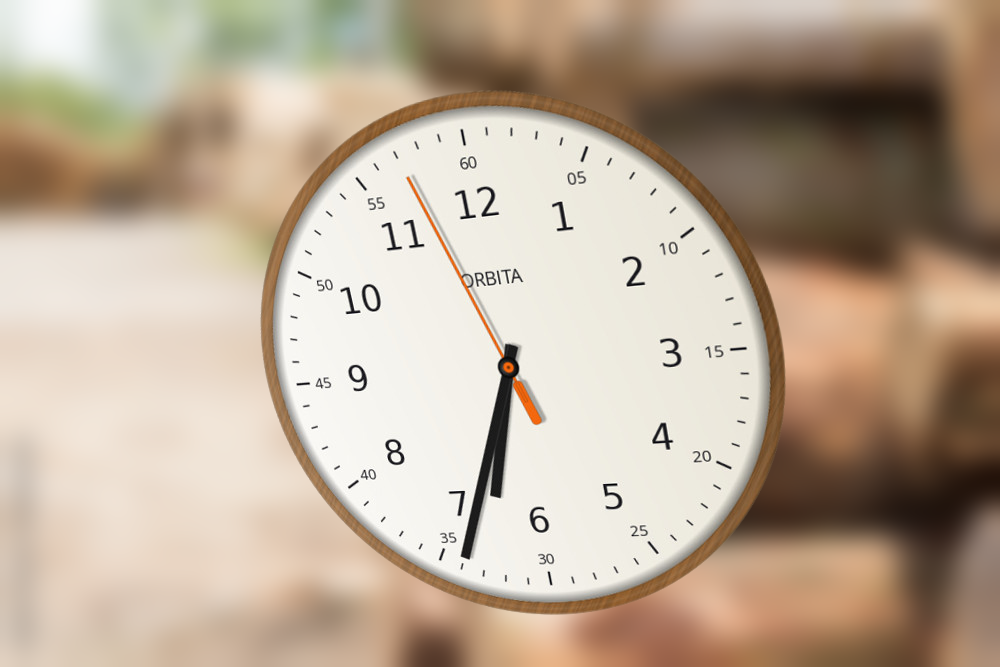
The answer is 6:33:57
